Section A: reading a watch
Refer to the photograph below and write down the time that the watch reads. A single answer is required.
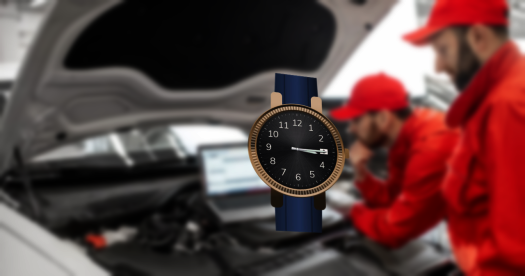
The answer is 3:15
